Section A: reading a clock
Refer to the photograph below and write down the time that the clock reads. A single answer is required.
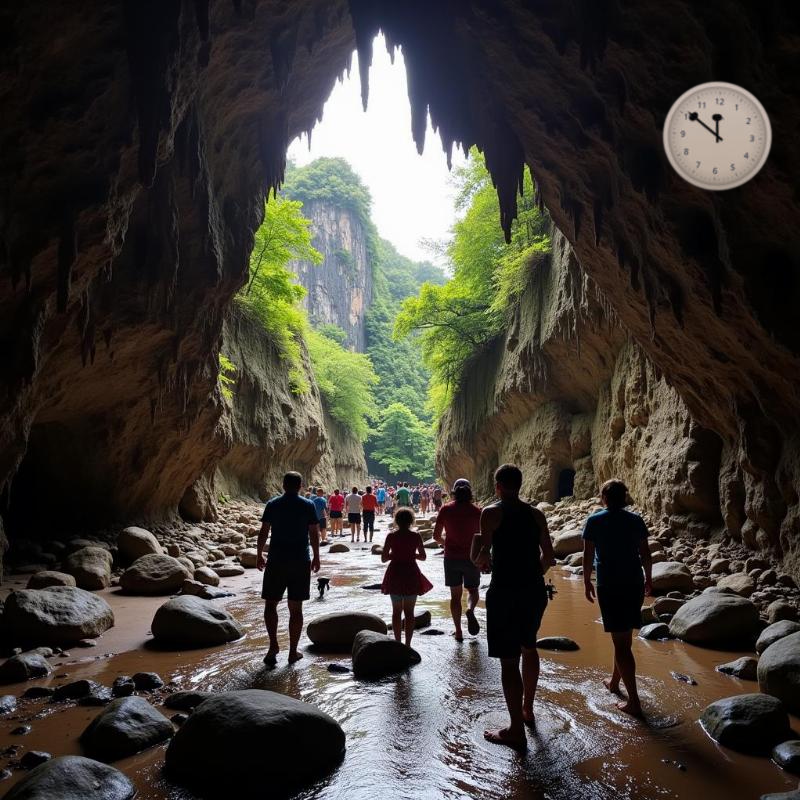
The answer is 11:51
